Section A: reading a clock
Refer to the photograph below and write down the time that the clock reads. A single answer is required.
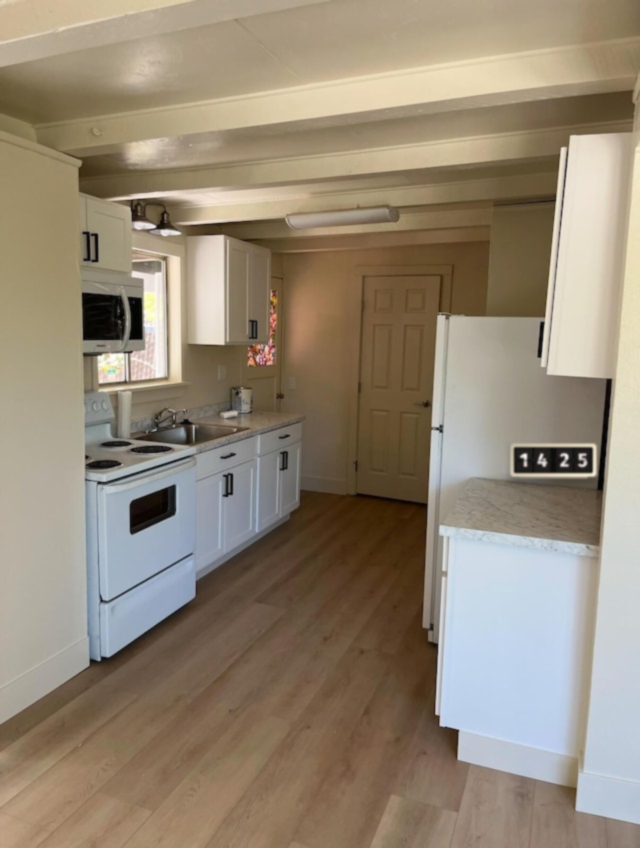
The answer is 14:25
